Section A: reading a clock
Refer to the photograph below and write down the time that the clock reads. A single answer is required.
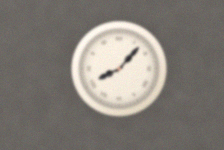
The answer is 8:07
